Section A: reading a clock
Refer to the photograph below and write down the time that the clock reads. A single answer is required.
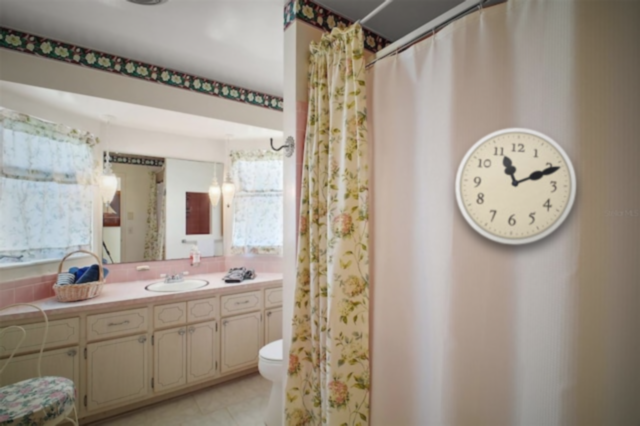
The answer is 11:11
